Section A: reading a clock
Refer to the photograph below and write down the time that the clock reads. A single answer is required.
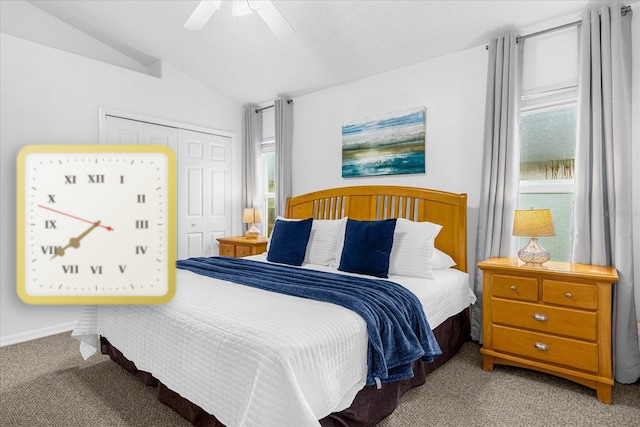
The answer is 7:38:48
